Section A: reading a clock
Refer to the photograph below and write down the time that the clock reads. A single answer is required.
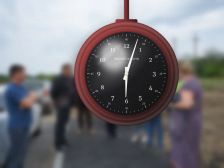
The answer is 6:03
